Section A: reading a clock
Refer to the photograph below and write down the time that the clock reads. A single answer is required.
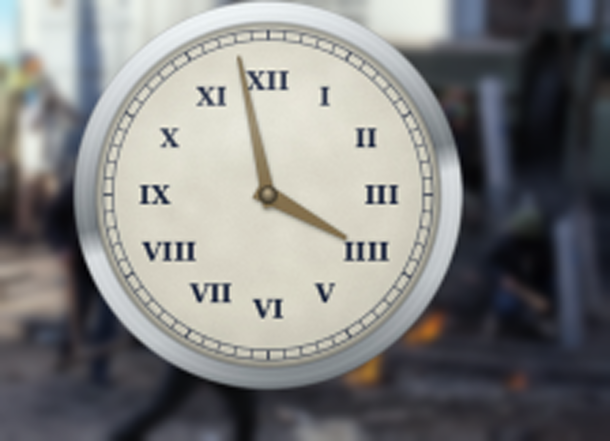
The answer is 3:58
